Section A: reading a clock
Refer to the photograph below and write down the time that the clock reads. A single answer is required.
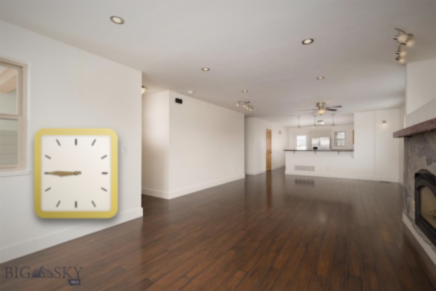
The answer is 8:45
